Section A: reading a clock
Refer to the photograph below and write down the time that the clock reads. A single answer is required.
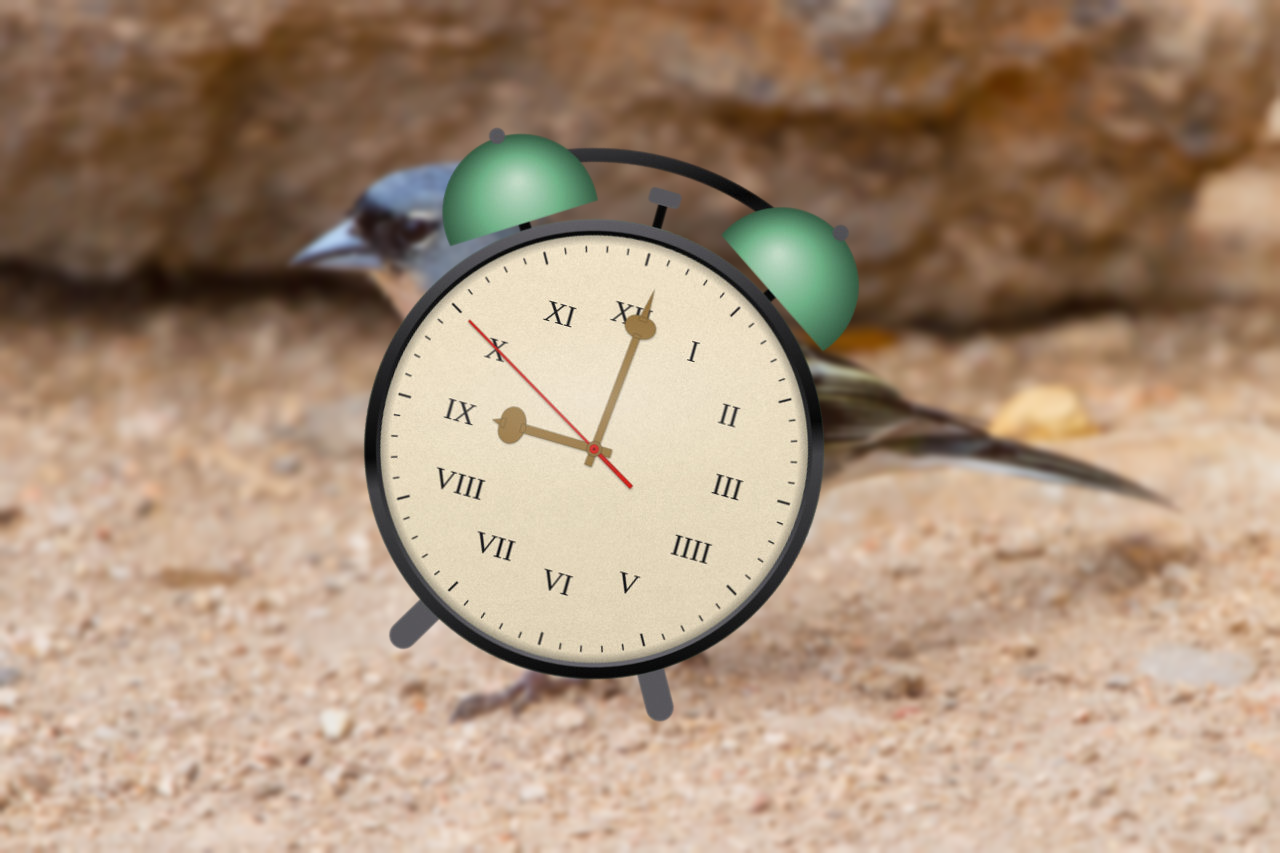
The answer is 9:00:50
